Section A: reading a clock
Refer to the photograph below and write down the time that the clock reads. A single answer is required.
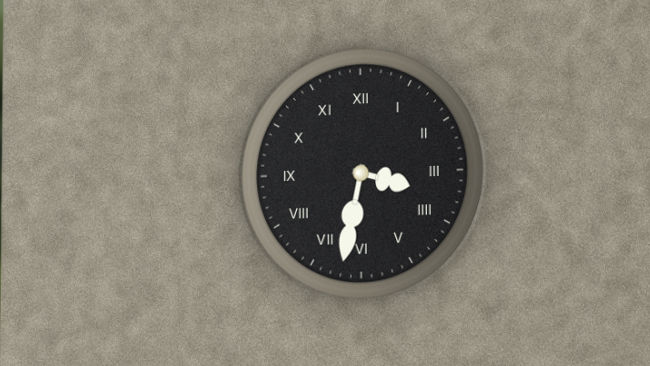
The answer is 3:32
